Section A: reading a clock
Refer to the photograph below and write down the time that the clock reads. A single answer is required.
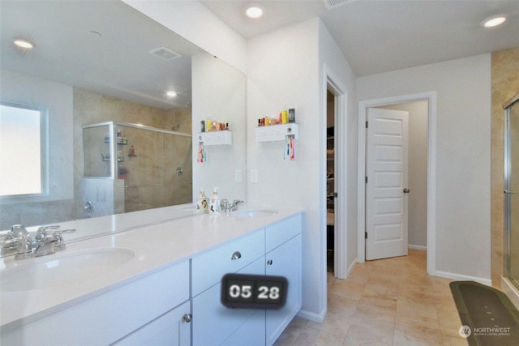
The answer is 5:28
